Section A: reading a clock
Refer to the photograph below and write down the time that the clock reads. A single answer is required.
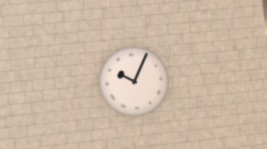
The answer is 10:05
